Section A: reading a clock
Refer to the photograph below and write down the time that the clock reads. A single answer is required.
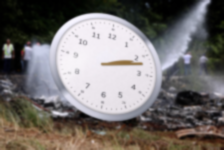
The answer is 2:12
